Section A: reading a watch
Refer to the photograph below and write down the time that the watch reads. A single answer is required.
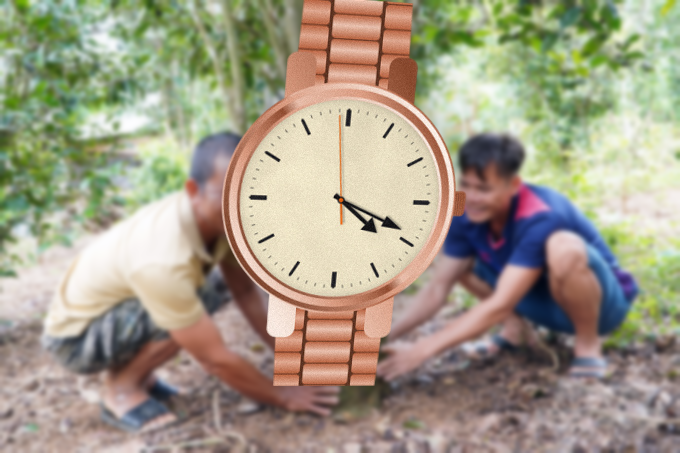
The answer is 4:18:59
